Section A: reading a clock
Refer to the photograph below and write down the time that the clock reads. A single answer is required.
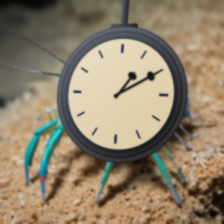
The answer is 1:10
